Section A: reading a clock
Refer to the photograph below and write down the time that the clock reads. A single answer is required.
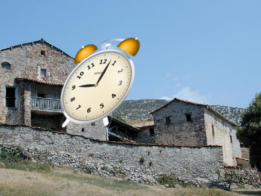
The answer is 9:03
